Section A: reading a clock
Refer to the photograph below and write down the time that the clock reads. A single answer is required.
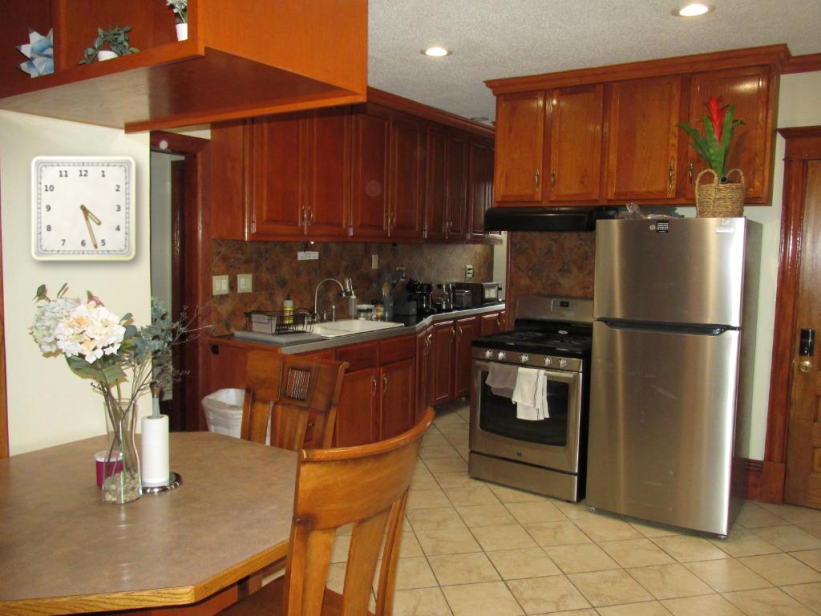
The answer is 4:27
